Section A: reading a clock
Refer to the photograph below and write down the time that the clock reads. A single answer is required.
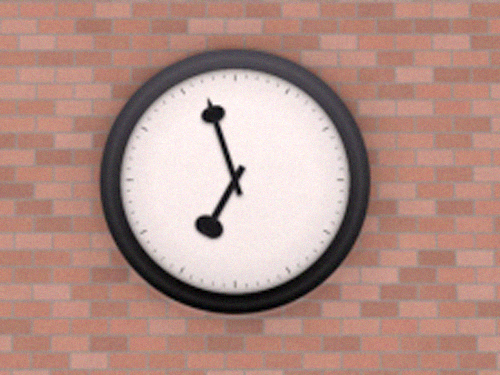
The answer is 6:57
